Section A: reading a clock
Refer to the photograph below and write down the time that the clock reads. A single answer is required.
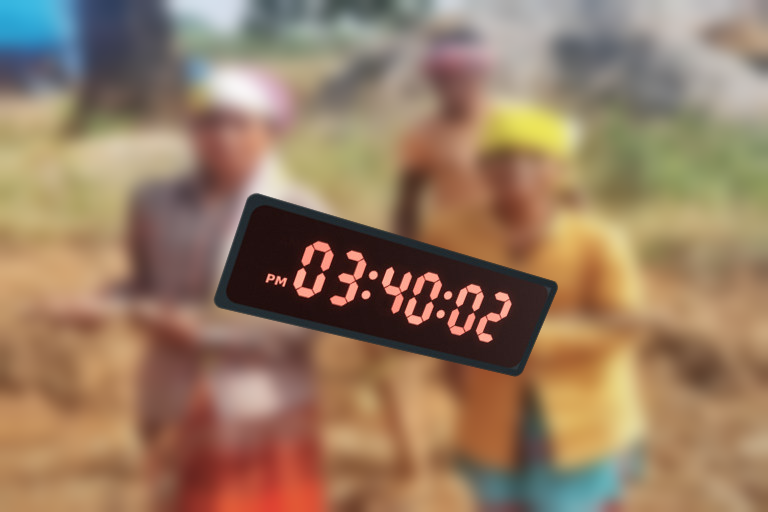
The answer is 3:40:02
